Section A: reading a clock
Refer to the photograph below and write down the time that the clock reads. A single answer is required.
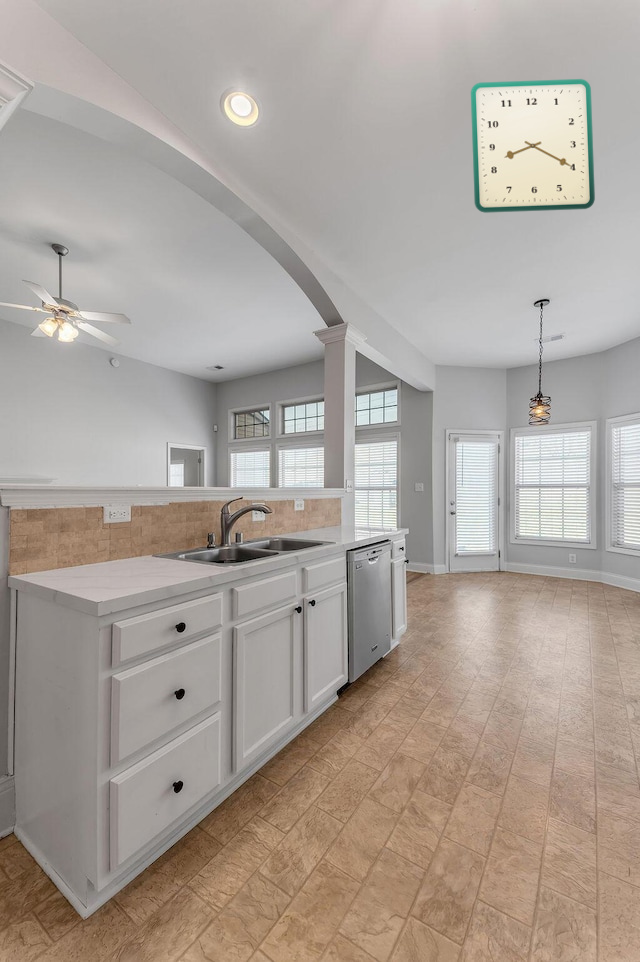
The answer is 8:20
